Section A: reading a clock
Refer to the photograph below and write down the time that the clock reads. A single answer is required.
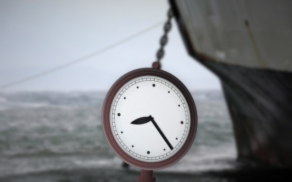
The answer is 8:23
